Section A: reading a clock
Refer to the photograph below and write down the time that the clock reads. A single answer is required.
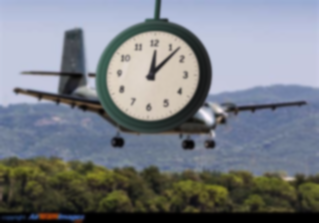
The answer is 12:07
